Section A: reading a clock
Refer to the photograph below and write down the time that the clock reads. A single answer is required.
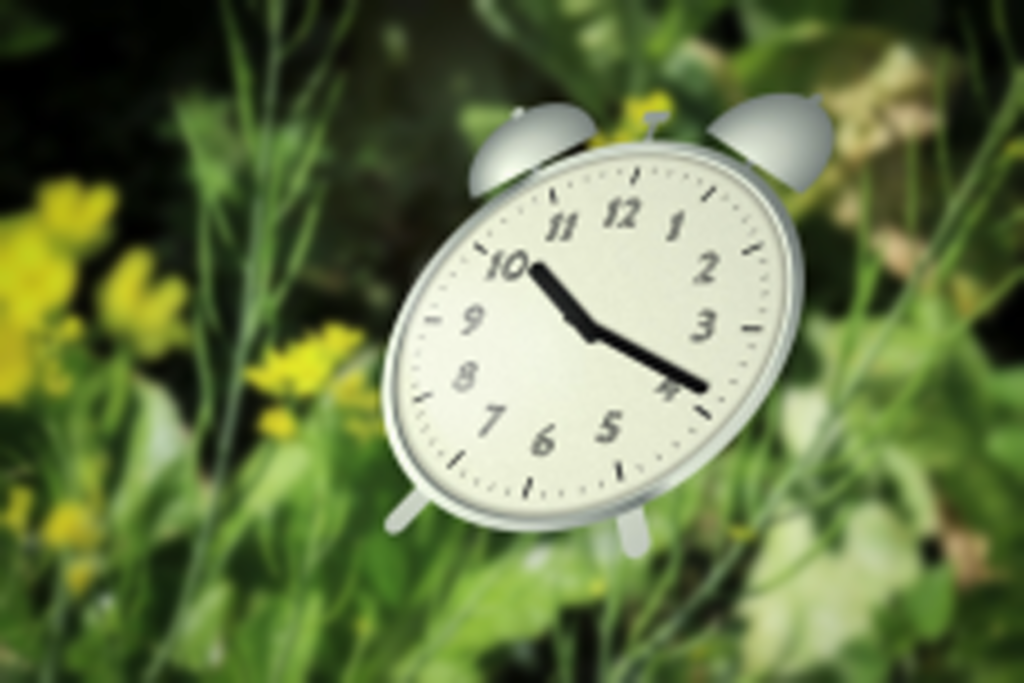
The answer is 10:19
